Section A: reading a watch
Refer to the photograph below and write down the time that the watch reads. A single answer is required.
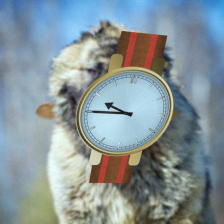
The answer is 9:45
